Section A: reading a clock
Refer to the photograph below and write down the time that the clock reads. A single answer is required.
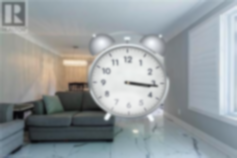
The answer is 3:16
